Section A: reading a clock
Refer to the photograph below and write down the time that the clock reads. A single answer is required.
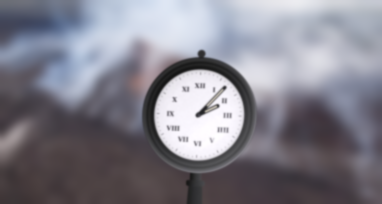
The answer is 2:07
